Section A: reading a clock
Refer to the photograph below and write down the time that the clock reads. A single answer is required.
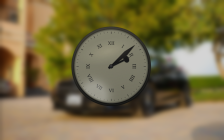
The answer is 2:08
